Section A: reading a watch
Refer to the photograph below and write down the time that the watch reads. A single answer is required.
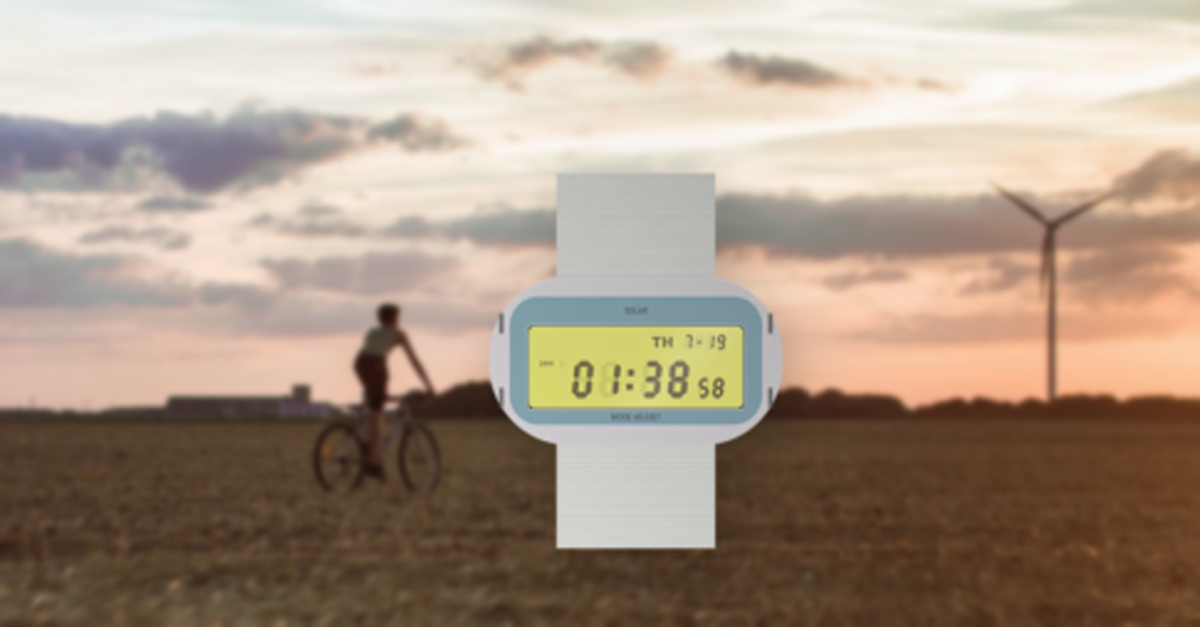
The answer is 1:38:58
